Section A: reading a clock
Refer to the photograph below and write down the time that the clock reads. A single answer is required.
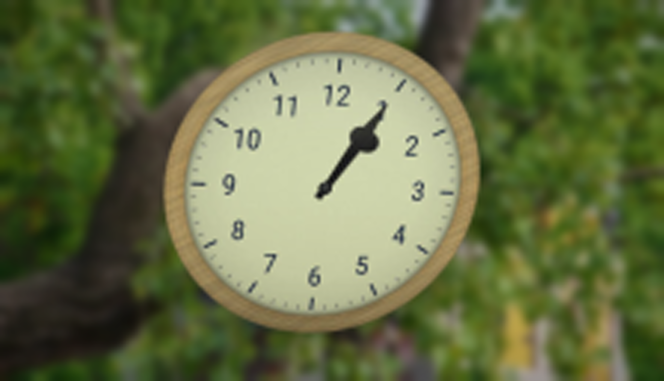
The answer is 1:05
